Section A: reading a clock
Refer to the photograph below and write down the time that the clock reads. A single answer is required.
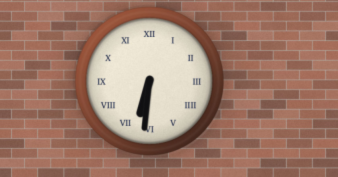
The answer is 6:31
